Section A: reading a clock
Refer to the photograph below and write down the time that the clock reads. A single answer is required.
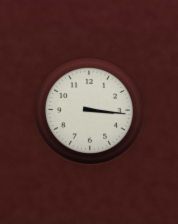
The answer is 3:16
